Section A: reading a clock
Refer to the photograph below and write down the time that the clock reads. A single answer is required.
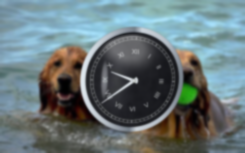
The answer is 9:39
